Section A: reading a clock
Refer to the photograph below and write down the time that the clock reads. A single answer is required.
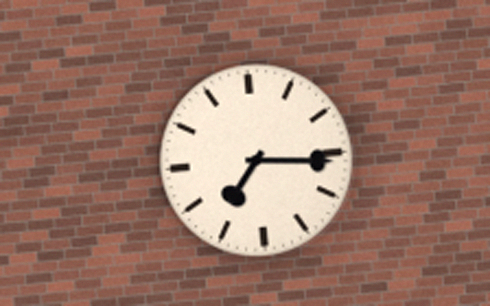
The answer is 7:16
